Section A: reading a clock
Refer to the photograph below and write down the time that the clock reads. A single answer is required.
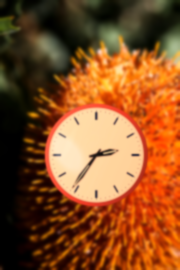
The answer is 2:36
